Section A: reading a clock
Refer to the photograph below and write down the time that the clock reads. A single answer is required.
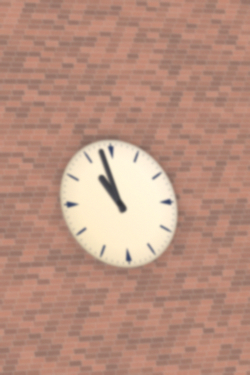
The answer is 10:58
